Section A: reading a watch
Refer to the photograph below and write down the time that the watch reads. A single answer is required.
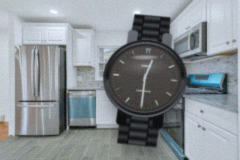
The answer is 12:30
